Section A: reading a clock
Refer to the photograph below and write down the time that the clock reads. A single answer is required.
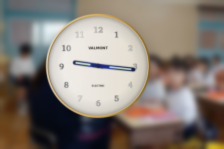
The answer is 9:16
